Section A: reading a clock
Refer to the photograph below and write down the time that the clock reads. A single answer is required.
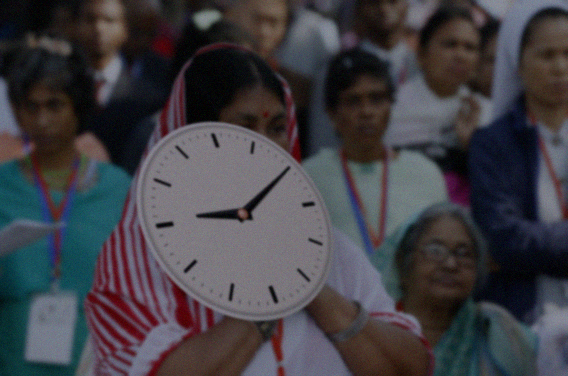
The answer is 9:10
